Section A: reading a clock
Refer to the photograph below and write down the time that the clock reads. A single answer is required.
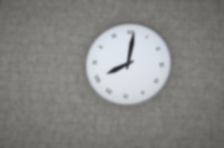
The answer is 8:01
